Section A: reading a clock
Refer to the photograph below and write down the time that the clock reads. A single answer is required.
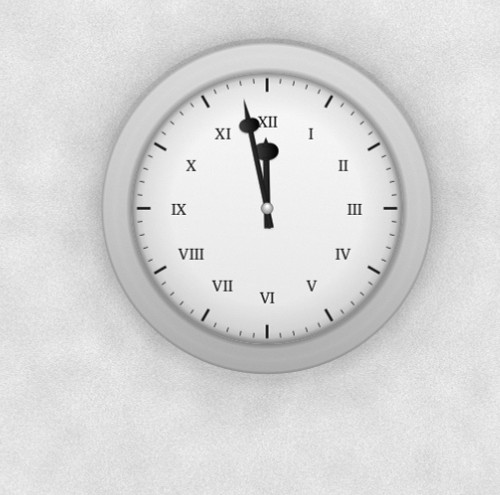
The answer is 11:58
